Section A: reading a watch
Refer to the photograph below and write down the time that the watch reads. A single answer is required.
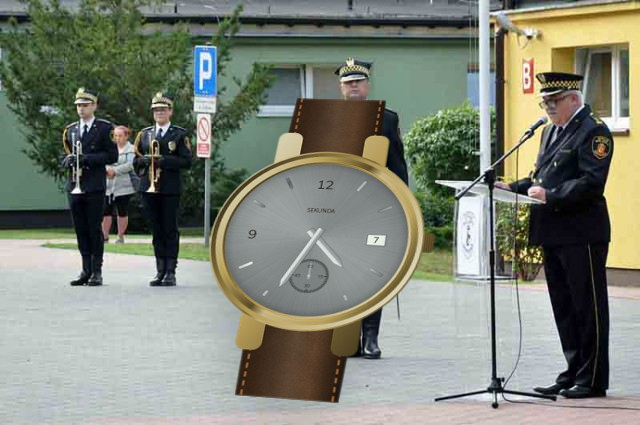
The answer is 4:34
